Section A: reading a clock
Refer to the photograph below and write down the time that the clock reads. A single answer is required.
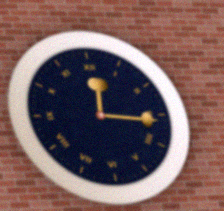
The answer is 12:16
